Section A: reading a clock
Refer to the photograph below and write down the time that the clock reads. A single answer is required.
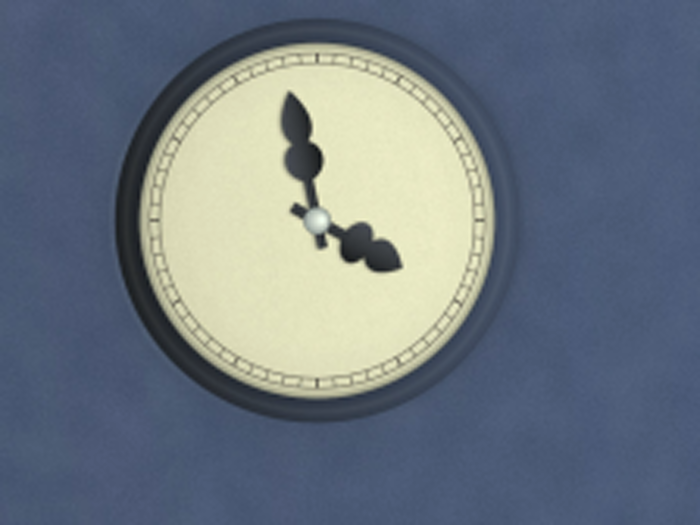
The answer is 3:58
